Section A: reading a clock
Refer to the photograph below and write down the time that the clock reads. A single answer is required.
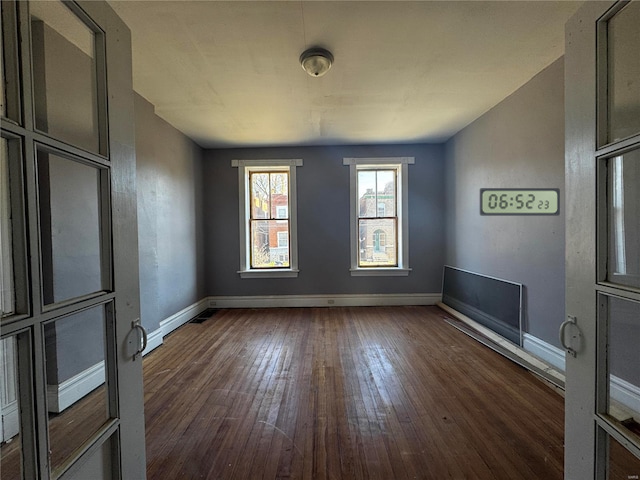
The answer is 6:52:23
